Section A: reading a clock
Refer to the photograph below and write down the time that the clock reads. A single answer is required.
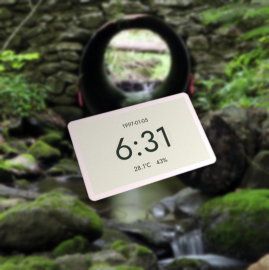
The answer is 6:31
